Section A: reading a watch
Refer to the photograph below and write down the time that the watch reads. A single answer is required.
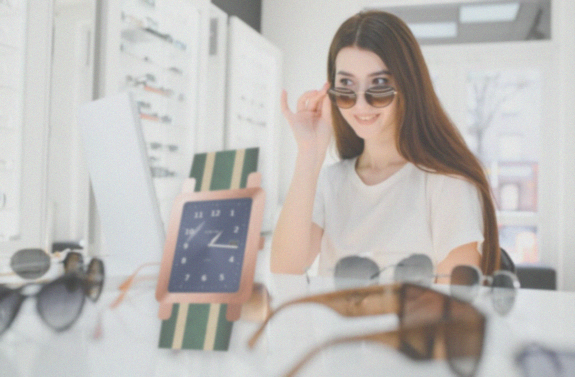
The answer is 1:16
